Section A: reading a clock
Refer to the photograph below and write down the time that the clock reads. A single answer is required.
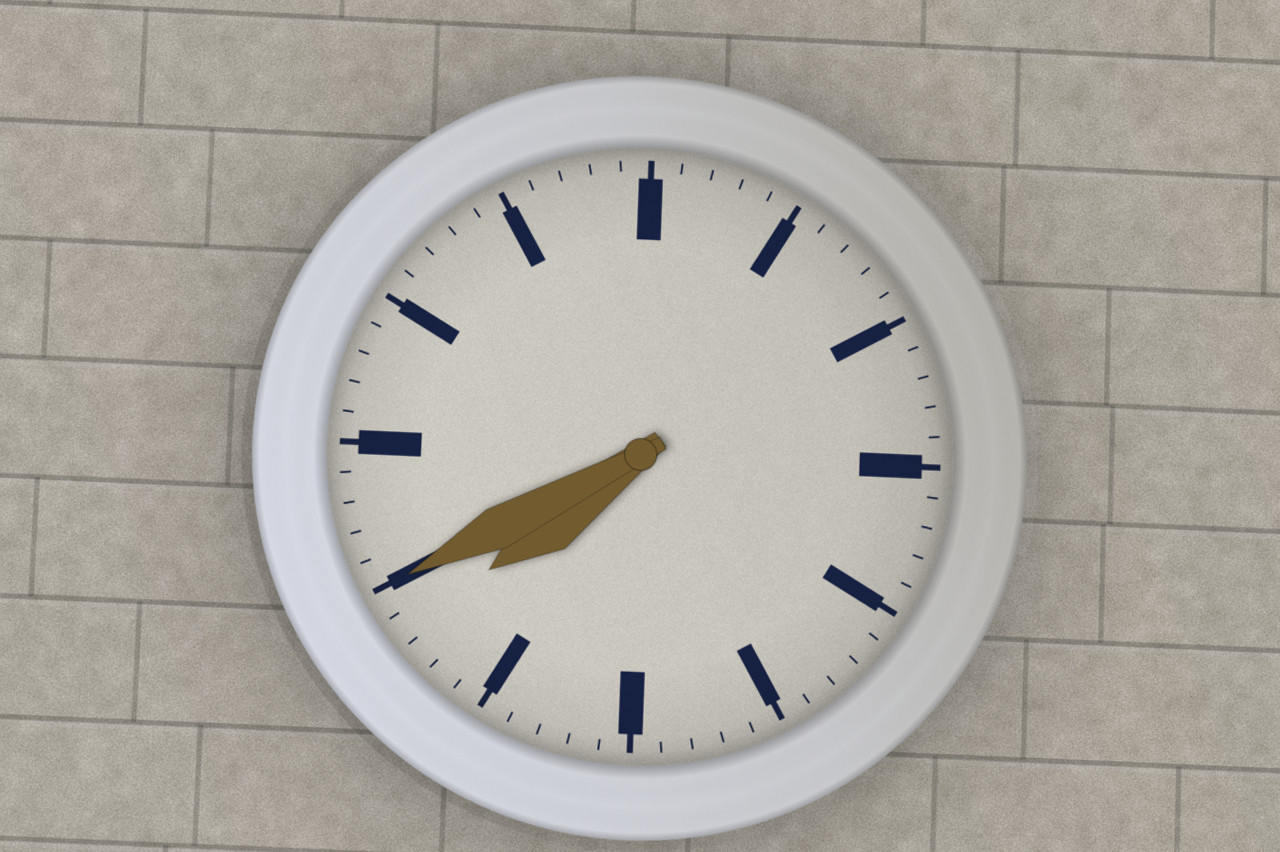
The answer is 7:40
